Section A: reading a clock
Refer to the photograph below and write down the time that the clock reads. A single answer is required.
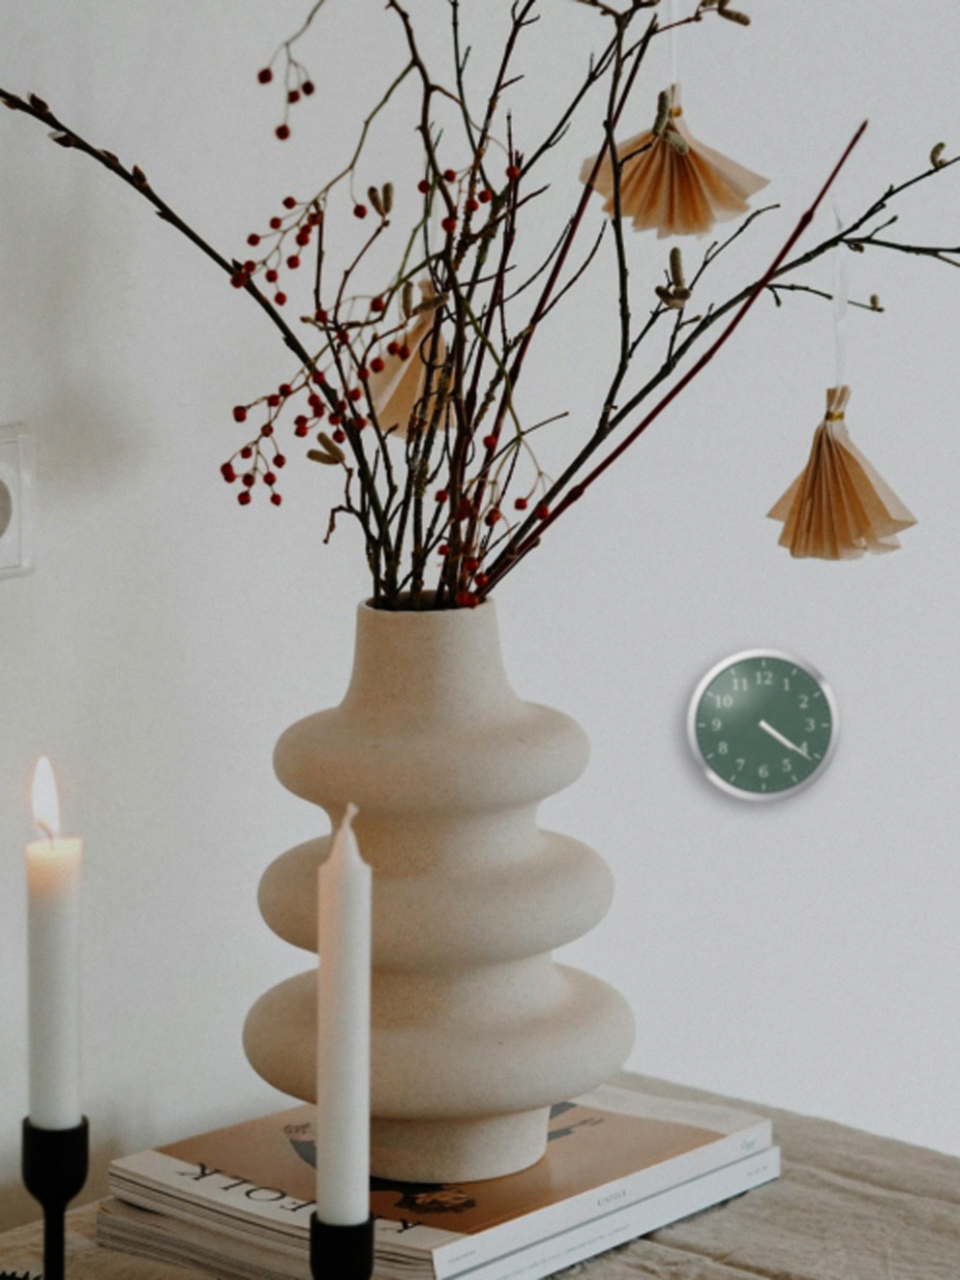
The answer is 4:21
